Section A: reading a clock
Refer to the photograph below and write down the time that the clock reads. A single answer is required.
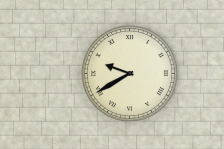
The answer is 9:40
